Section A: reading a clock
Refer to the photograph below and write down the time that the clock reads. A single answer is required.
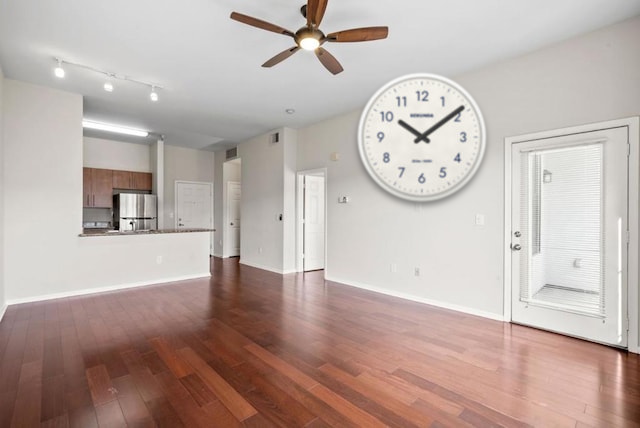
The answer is 10:09
